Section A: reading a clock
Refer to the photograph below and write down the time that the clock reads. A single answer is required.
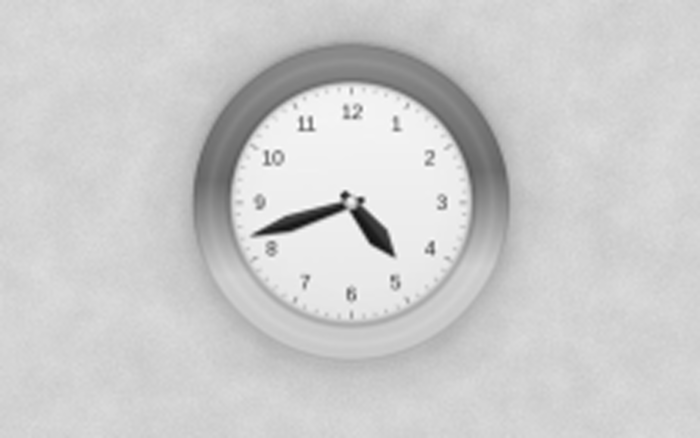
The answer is 4:42
